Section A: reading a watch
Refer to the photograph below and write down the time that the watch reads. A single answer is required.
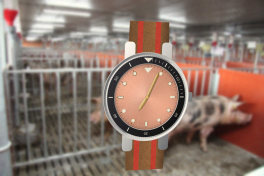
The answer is 7:04
